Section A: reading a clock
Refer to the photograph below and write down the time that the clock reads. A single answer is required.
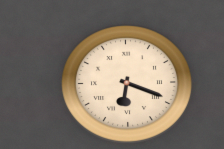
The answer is 6:19
